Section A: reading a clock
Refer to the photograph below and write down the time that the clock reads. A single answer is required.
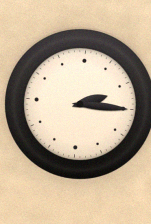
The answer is 2:15
